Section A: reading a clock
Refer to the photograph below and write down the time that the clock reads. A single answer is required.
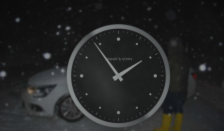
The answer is 1:54
